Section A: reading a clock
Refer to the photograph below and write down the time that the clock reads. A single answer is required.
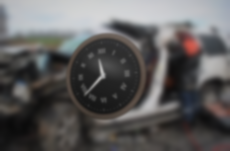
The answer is 11:38
